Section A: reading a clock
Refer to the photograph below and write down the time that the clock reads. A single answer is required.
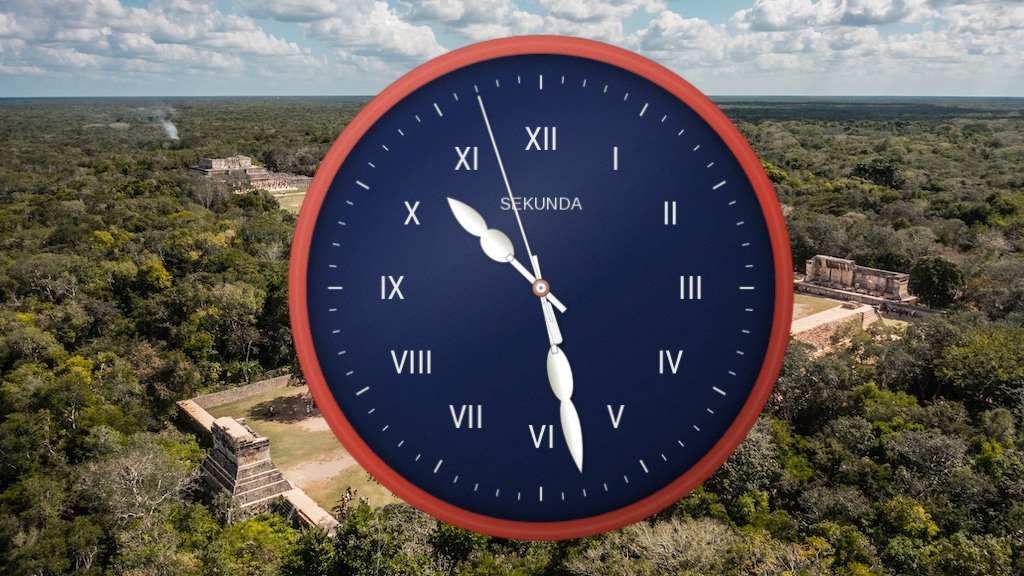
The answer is 10:27:57
